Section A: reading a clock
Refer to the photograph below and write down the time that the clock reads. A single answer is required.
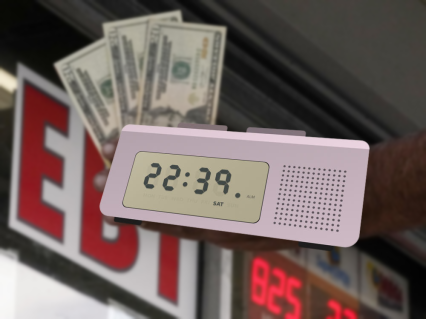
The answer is 22:39
